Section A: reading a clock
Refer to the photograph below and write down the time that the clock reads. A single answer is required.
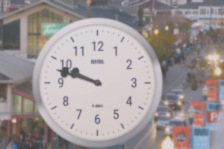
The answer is 9:48
